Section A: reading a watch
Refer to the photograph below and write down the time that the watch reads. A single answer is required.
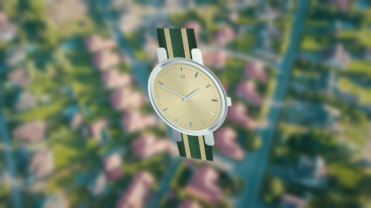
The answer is 1:49
